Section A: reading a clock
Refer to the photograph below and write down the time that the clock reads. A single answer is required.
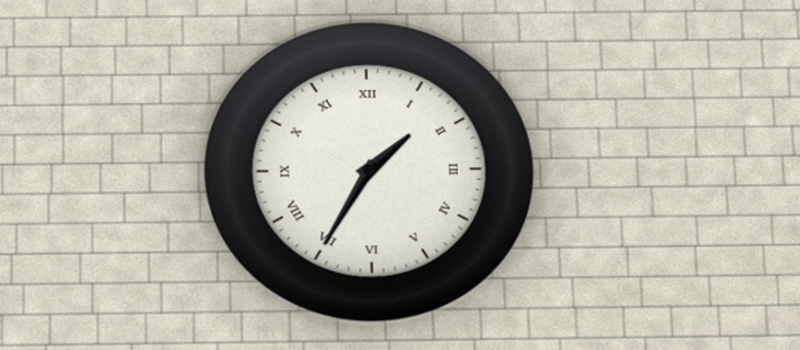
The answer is 1:35
